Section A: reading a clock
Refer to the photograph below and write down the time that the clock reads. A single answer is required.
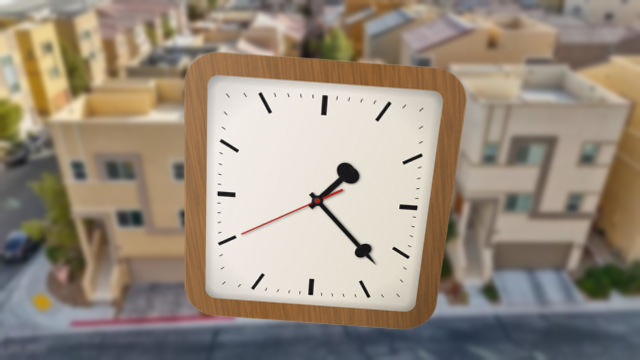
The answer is 1:22:40
